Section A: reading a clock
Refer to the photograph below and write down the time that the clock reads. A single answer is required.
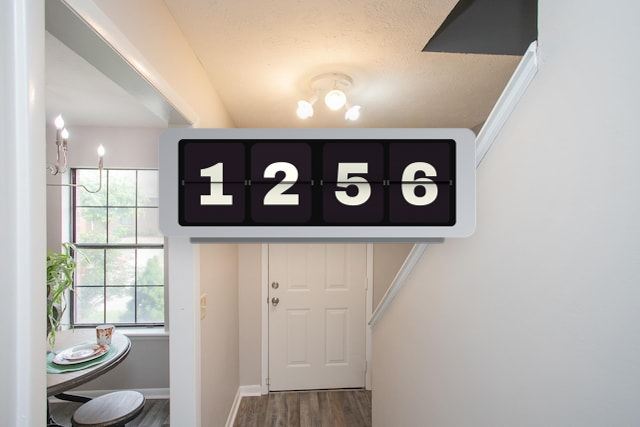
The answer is 12:56
